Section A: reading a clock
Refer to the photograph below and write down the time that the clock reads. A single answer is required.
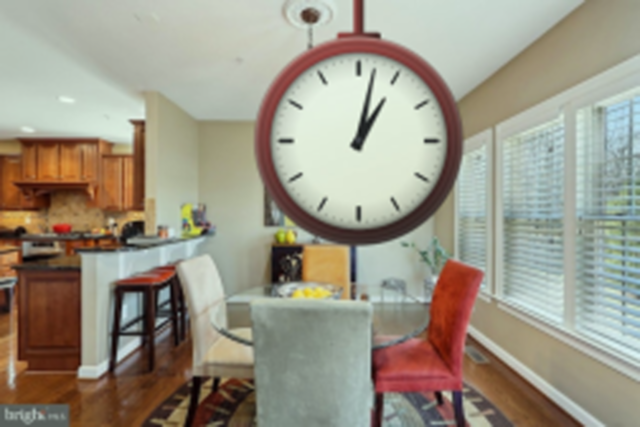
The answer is 1:02
